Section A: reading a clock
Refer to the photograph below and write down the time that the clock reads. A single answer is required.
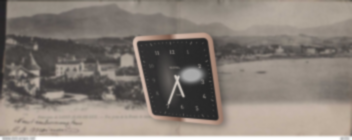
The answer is 5:35
